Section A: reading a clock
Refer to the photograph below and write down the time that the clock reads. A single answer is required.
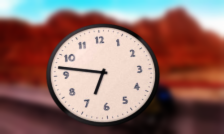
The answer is 6:47
